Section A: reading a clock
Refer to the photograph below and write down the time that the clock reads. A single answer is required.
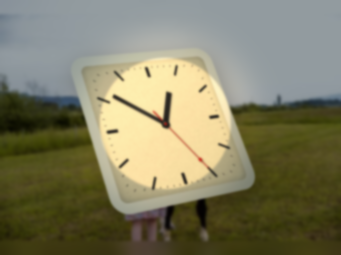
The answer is 12:51:25
